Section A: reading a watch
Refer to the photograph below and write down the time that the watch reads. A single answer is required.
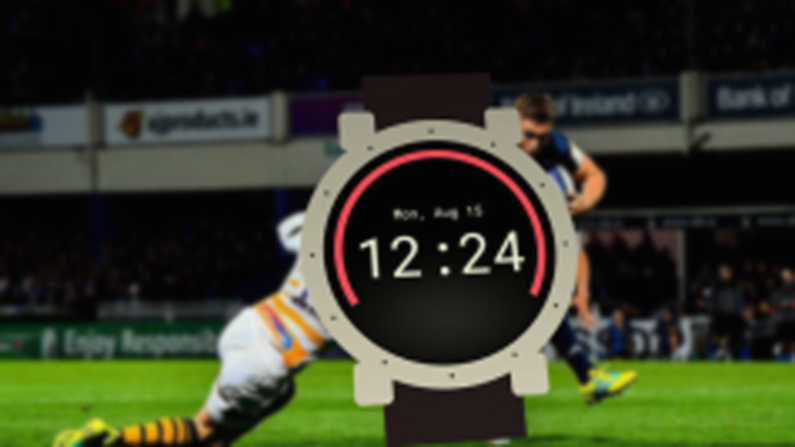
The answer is 12:24
